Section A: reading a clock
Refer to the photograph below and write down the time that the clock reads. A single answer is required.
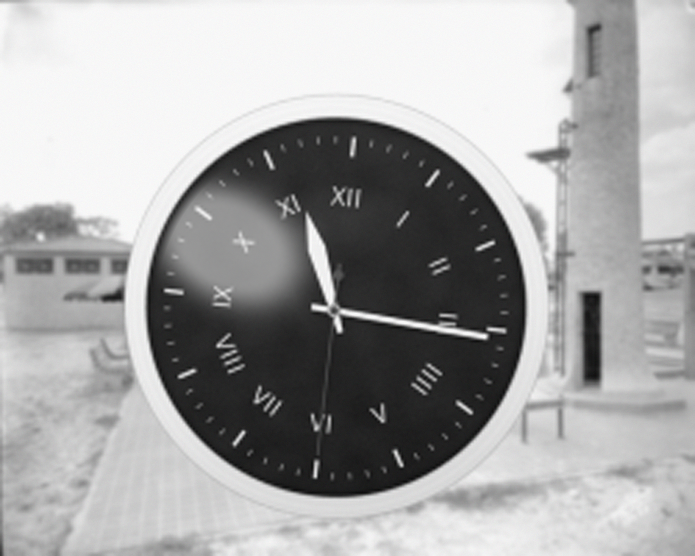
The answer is 11:15:30
